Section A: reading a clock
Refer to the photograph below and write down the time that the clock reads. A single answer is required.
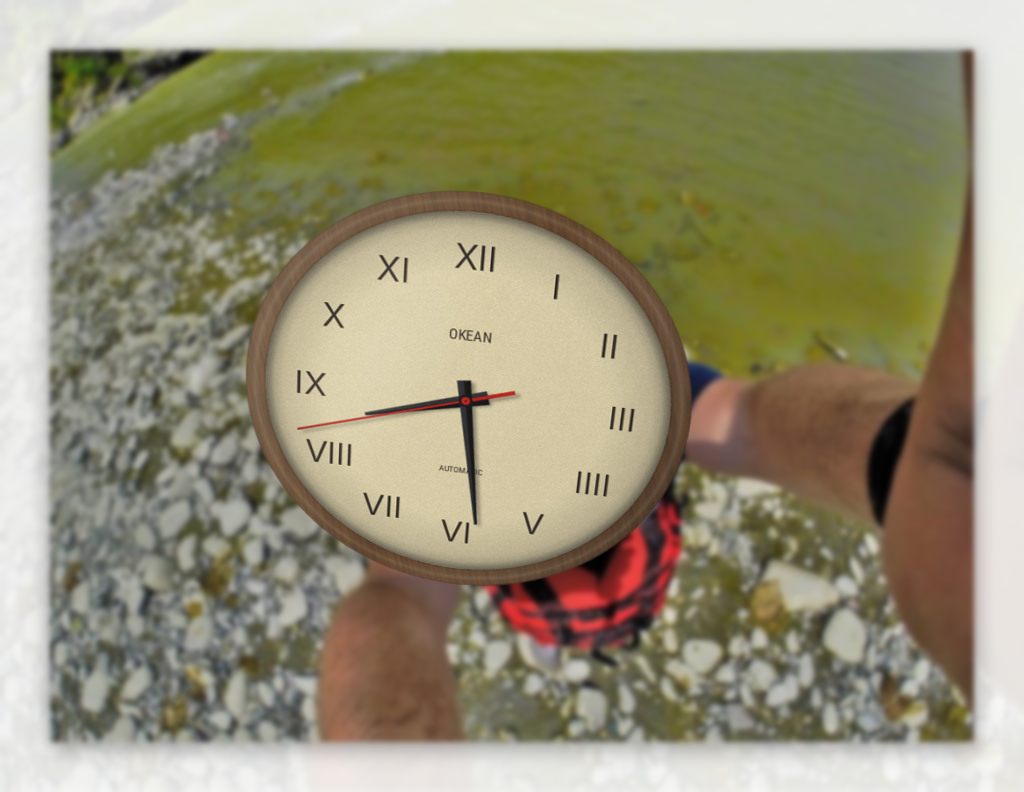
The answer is 8:28:42
